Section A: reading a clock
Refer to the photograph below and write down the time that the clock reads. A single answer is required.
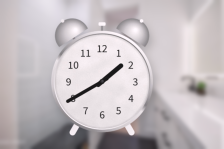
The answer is 1:40
